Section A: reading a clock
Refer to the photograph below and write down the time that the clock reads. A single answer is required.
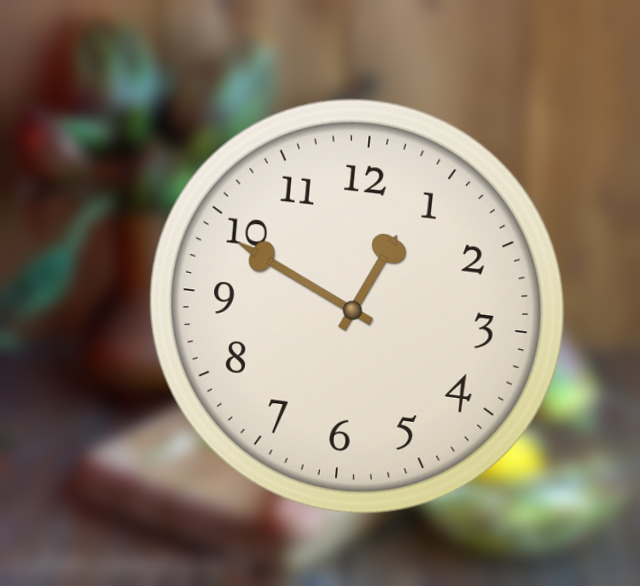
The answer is 12:49
